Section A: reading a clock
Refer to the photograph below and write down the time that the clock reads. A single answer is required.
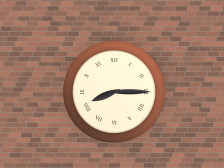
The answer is 8:15
